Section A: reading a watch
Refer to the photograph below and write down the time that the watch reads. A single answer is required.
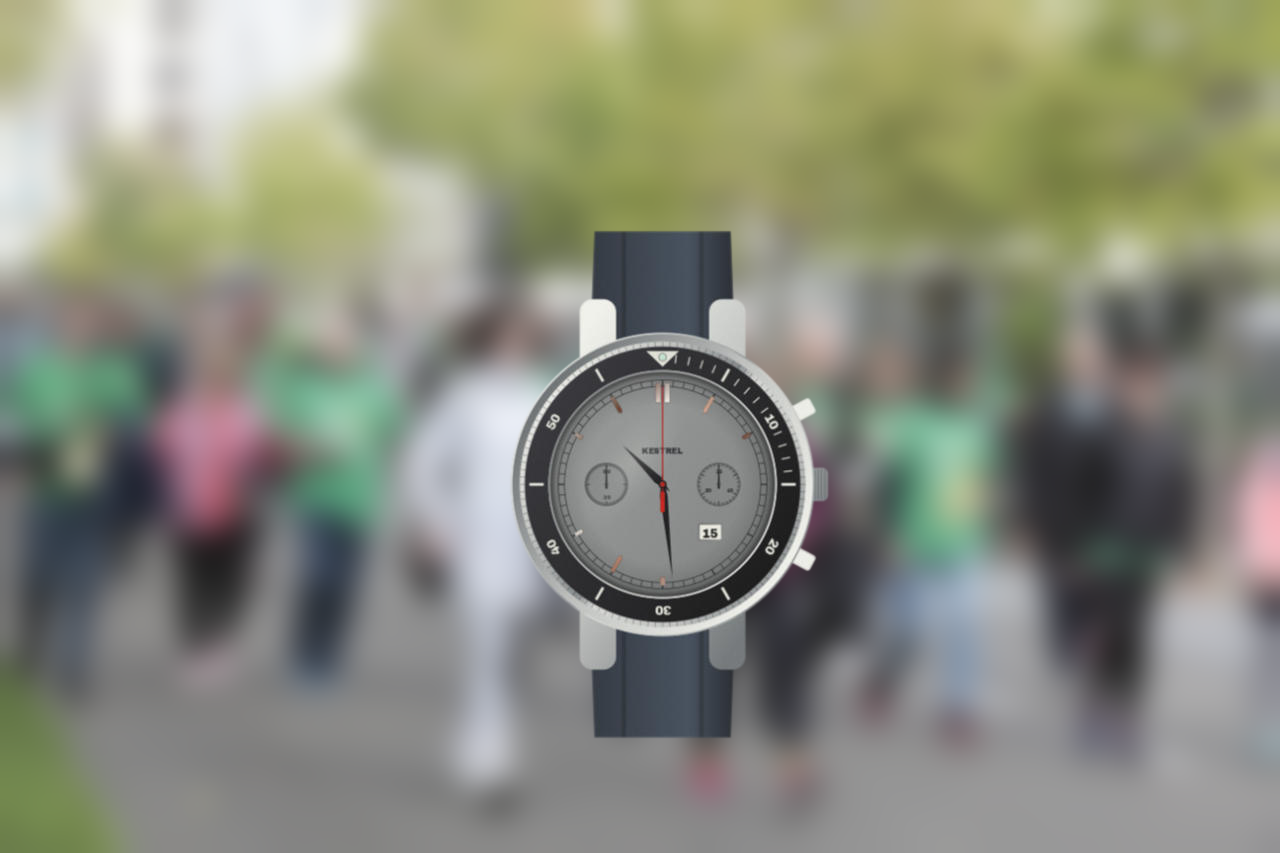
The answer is 10:29
